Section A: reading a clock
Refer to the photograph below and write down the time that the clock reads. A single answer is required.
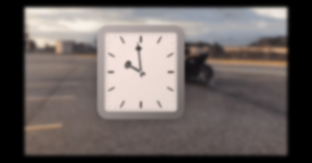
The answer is 9:59
